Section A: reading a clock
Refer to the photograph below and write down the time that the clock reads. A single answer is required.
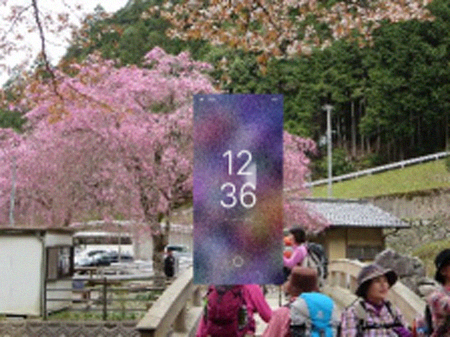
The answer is 12:36
